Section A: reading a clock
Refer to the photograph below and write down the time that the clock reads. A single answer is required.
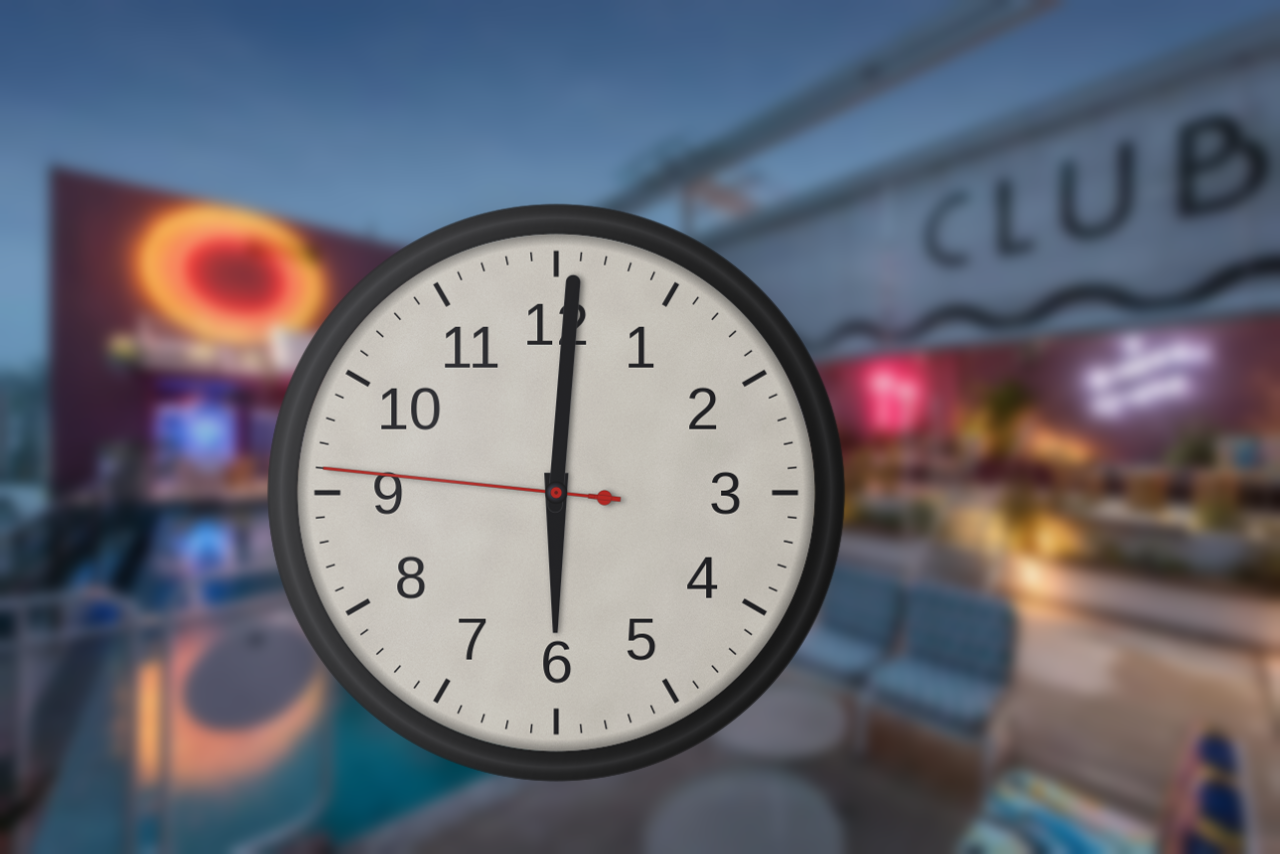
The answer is 6:00:46
